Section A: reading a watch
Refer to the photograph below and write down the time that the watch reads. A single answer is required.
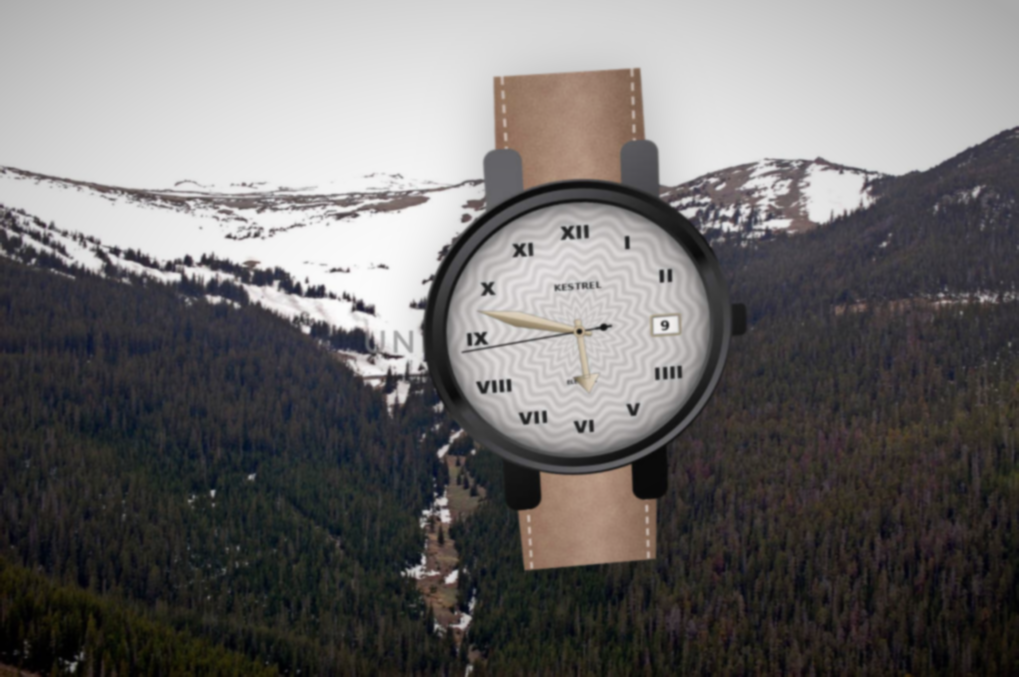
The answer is 5:47:44
